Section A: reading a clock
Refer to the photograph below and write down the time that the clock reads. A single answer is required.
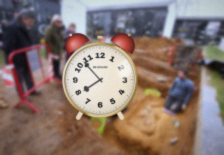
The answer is 7:53
